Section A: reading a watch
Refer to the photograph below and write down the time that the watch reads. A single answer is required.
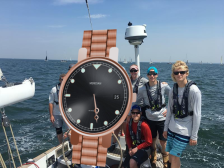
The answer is 5:28
